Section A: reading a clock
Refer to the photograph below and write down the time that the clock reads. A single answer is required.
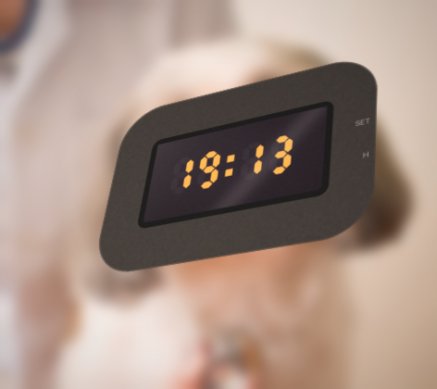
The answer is 19:13
